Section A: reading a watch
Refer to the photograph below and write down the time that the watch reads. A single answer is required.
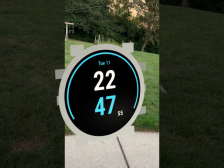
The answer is 22:47
